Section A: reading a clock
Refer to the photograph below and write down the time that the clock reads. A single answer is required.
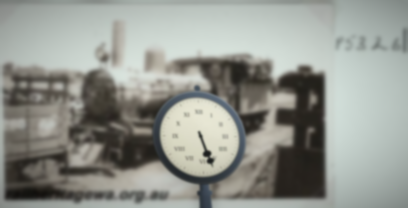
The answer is 5:27
